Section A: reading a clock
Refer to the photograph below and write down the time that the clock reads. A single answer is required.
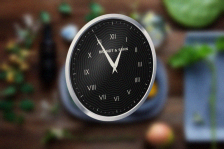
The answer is 12:55
